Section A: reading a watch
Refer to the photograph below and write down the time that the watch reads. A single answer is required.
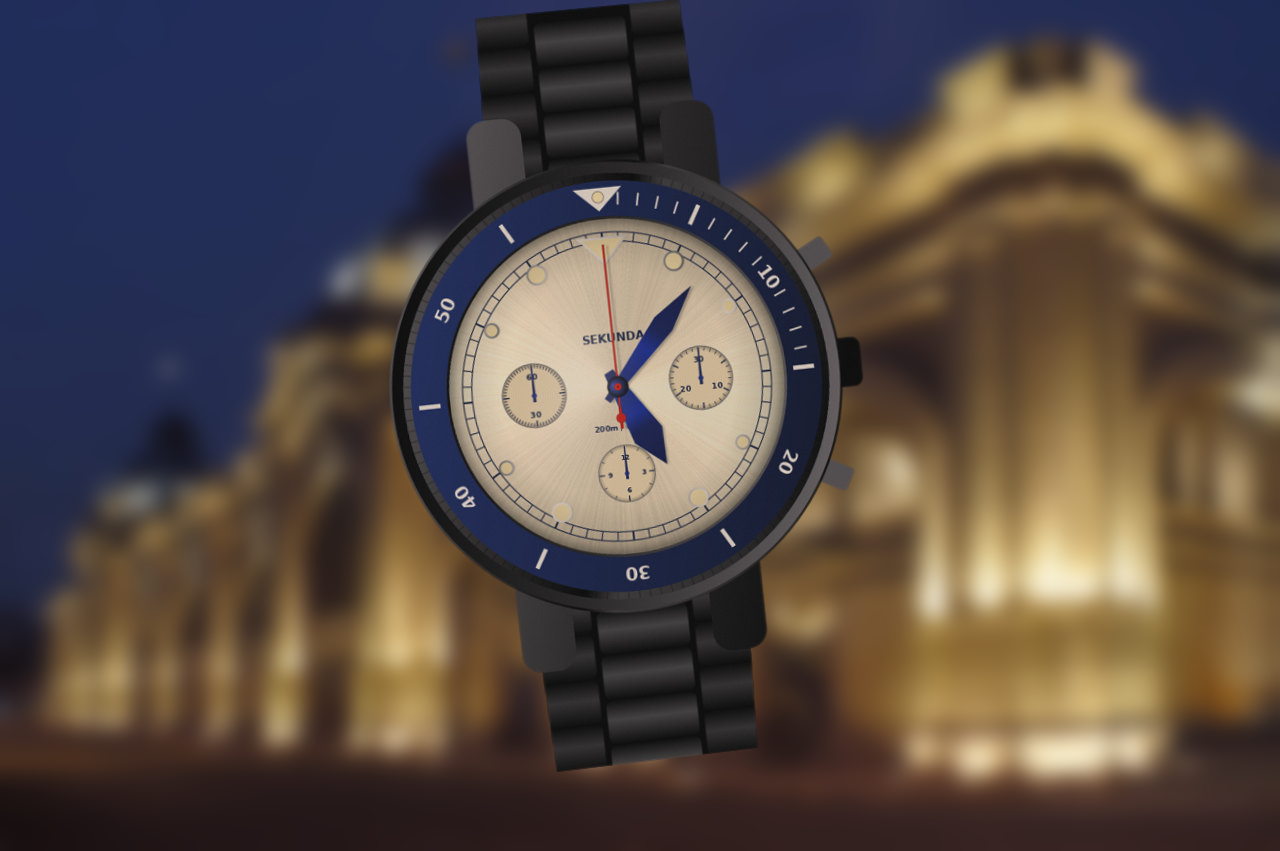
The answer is 5:07
